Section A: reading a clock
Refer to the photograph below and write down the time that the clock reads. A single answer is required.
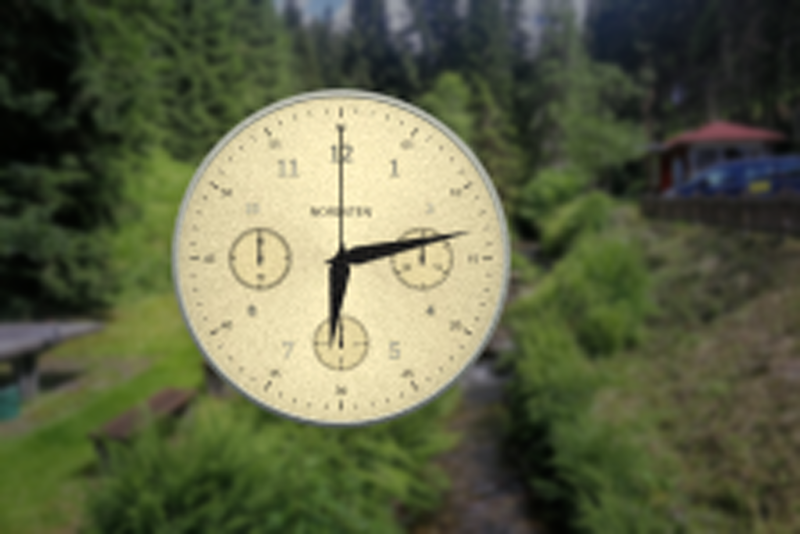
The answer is 6:13
